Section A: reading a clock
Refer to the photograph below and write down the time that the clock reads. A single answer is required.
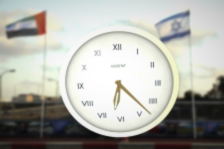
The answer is 6:23
